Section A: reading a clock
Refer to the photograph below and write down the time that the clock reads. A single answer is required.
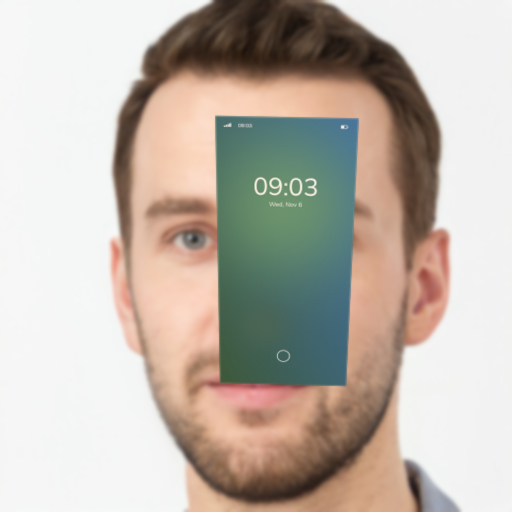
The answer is 9:03
